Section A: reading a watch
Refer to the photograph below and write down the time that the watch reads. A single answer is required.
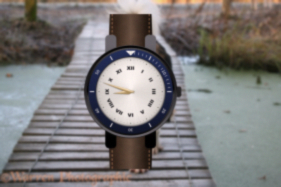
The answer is 8:48
